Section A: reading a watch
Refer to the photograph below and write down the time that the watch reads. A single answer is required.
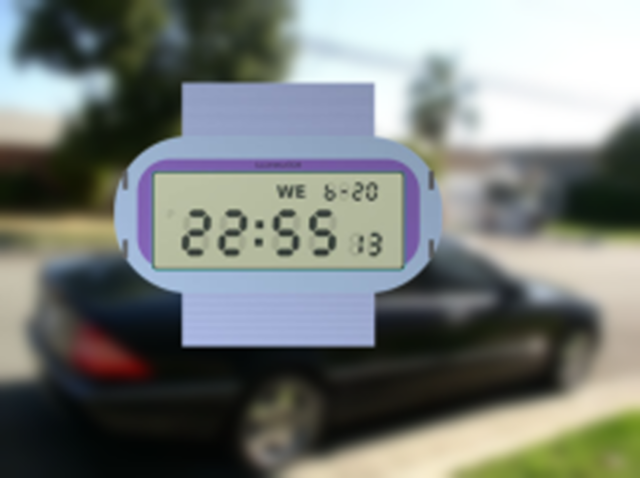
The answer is 22:55:13
